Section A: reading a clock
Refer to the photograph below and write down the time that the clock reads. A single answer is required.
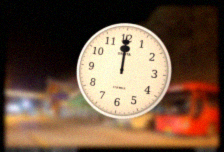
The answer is 12:00
